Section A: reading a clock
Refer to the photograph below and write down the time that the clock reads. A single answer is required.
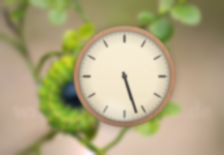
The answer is 5:27
